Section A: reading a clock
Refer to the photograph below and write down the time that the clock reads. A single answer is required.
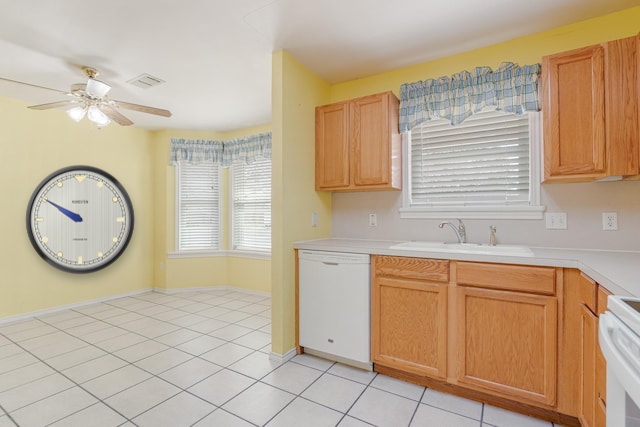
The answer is 9:50
